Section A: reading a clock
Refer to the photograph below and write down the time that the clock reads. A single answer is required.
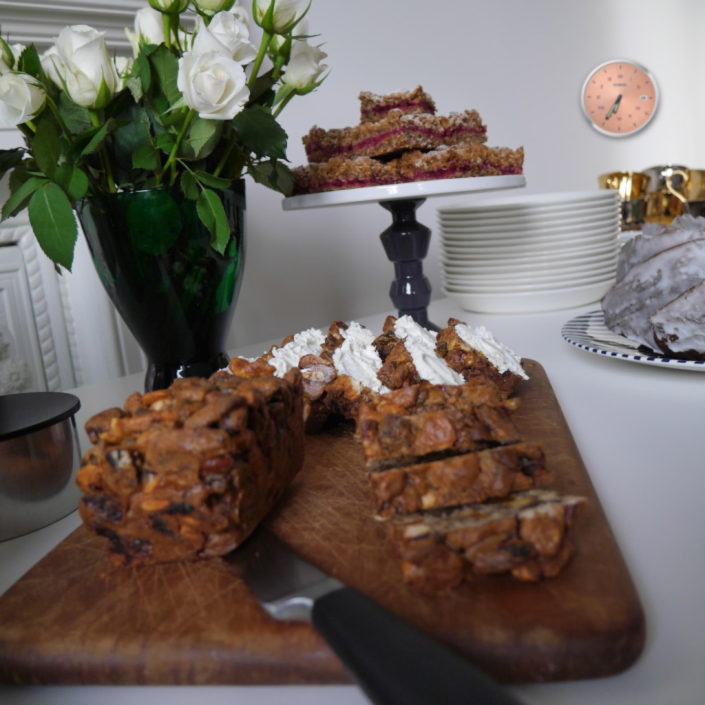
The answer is 6:35
